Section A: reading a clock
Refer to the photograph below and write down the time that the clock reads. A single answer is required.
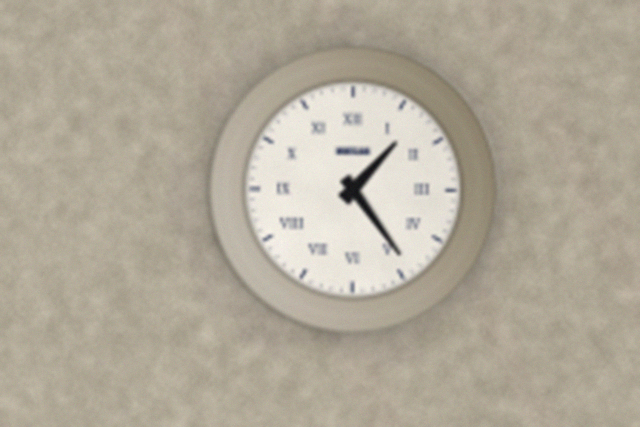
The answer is 1:24
